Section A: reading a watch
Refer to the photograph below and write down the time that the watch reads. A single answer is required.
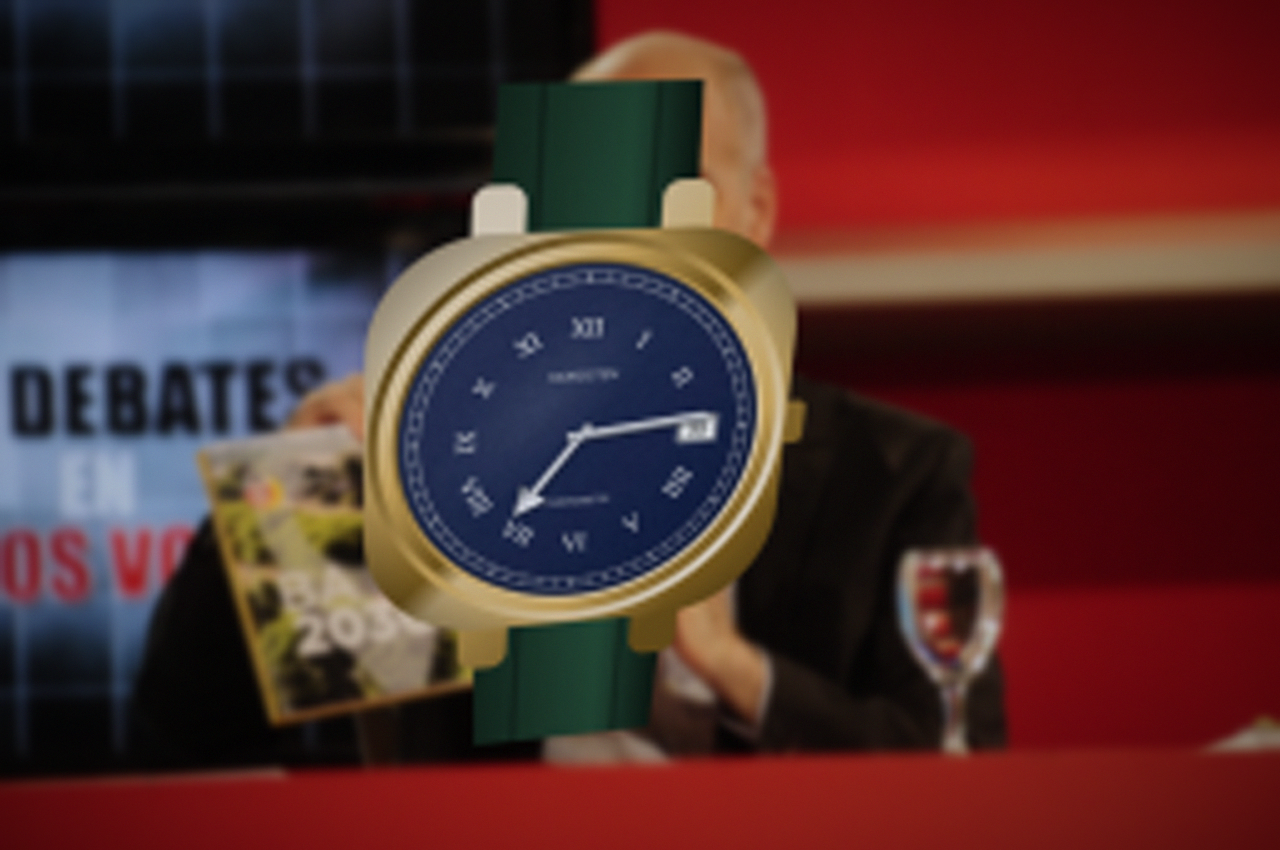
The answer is 7:14
